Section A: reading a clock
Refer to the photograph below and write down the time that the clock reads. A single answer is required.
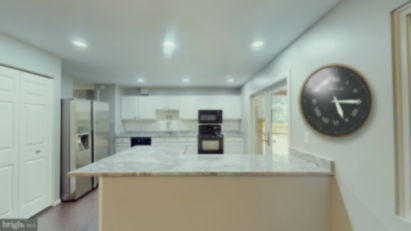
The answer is 5:15
